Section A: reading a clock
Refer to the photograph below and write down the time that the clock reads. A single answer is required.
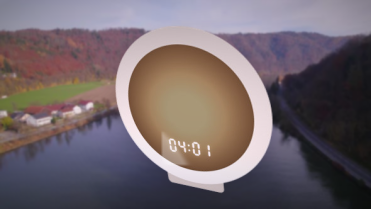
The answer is 4:01
